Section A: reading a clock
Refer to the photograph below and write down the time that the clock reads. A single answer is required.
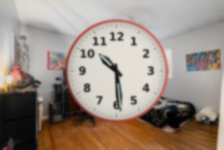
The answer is 10:29
